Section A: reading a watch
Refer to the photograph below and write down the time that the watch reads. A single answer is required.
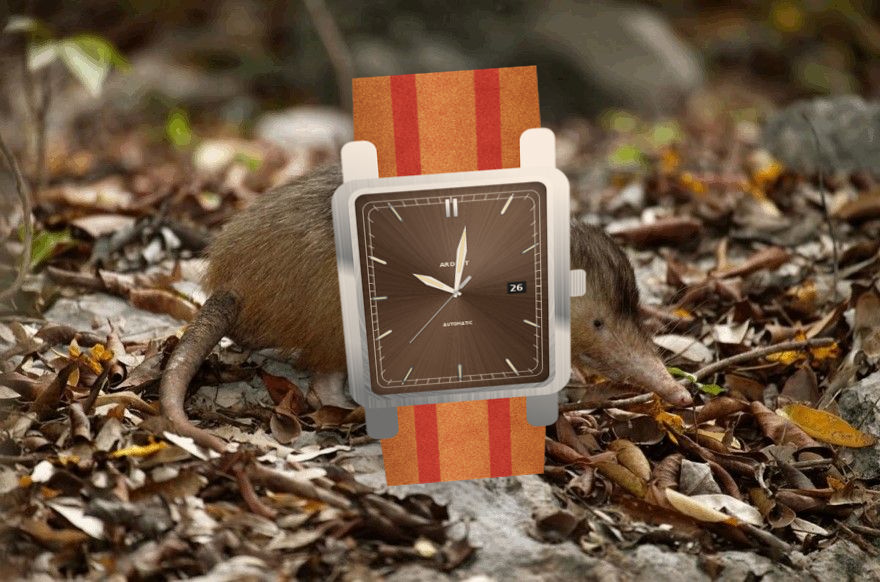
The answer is 10:01:37
